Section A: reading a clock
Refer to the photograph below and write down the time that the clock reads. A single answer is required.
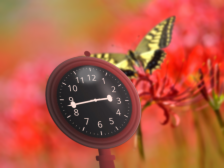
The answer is 2:43
